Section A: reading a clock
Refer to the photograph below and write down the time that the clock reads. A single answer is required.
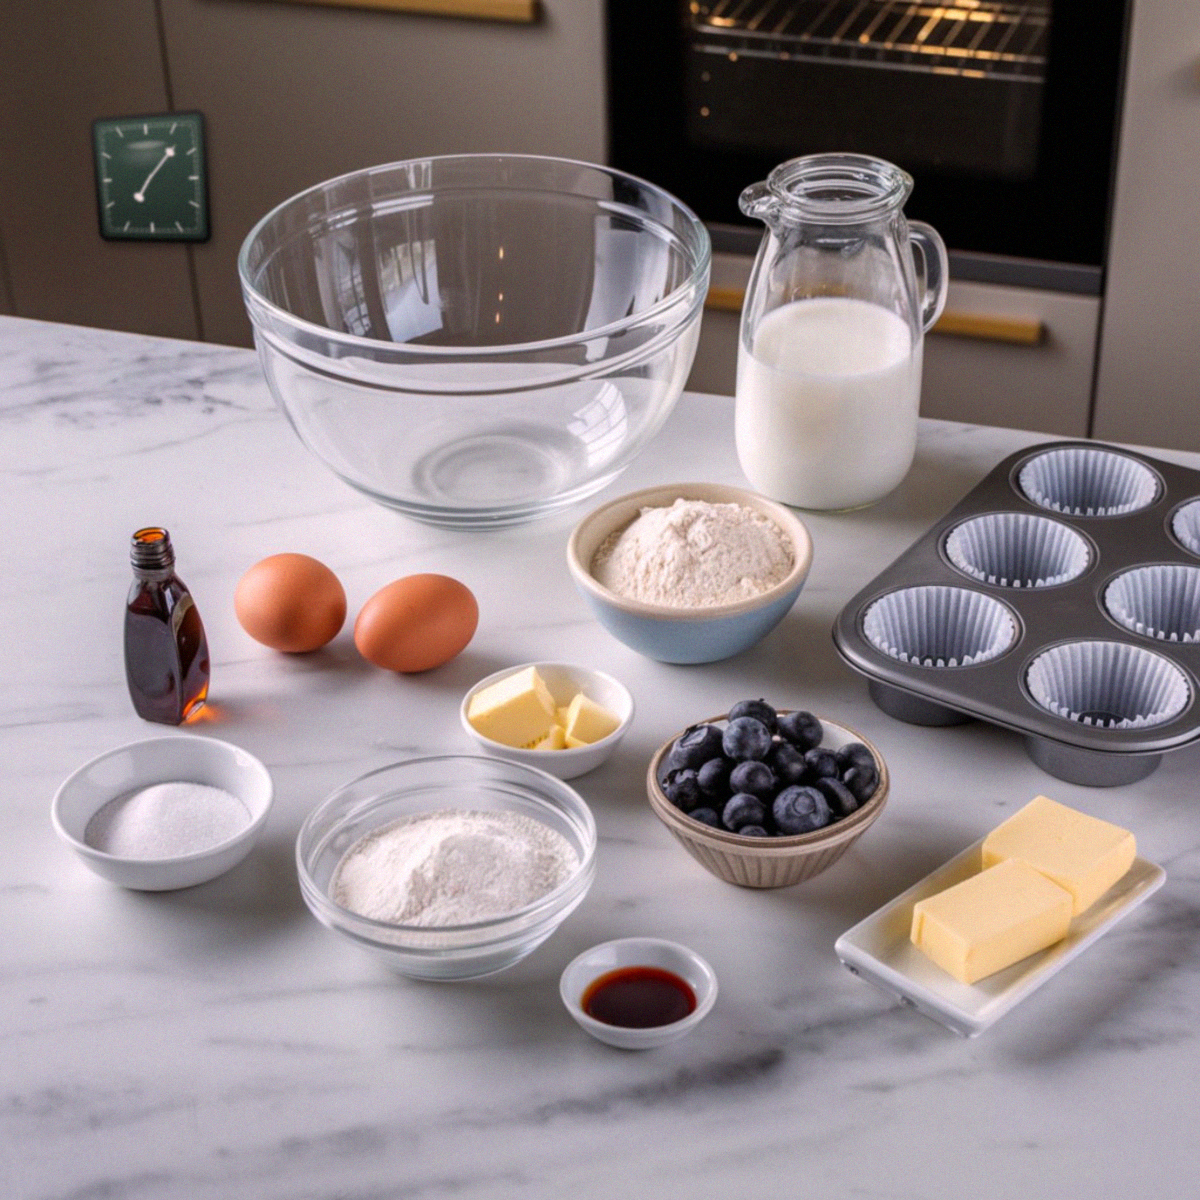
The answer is 7:07
